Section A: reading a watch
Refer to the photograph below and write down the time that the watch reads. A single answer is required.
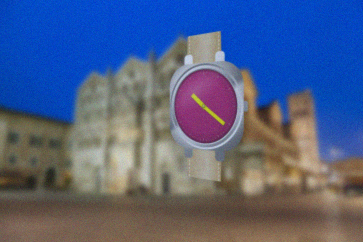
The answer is 10:21
